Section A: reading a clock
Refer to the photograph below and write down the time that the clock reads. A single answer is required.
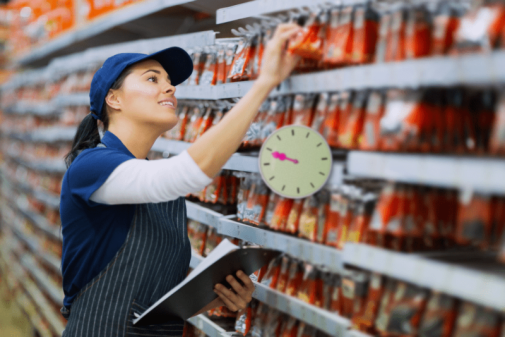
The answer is 9:49
